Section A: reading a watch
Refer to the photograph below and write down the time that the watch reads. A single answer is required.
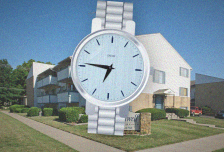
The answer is 6:46
